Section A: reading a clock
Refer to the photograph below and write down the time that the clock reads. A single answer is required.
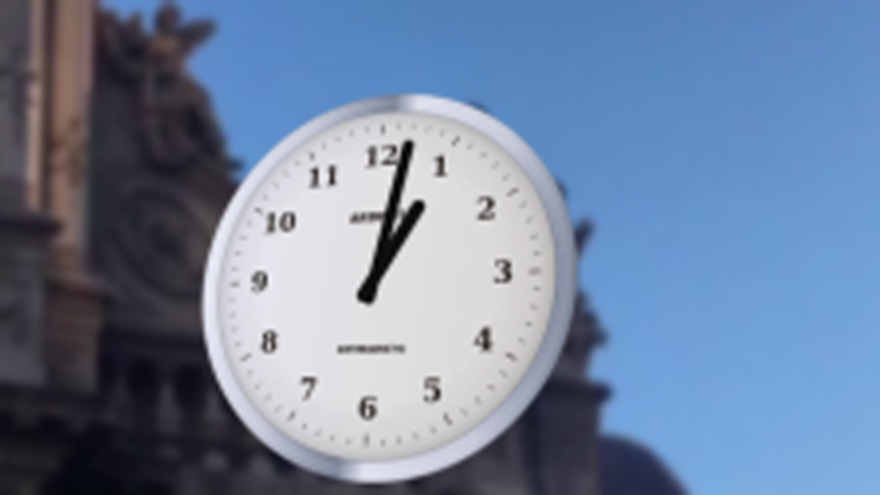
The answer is 1:02
